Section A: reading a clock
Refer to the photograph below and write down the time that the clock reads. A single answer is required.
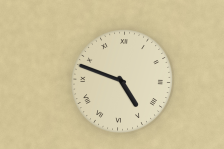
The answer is 4:48
